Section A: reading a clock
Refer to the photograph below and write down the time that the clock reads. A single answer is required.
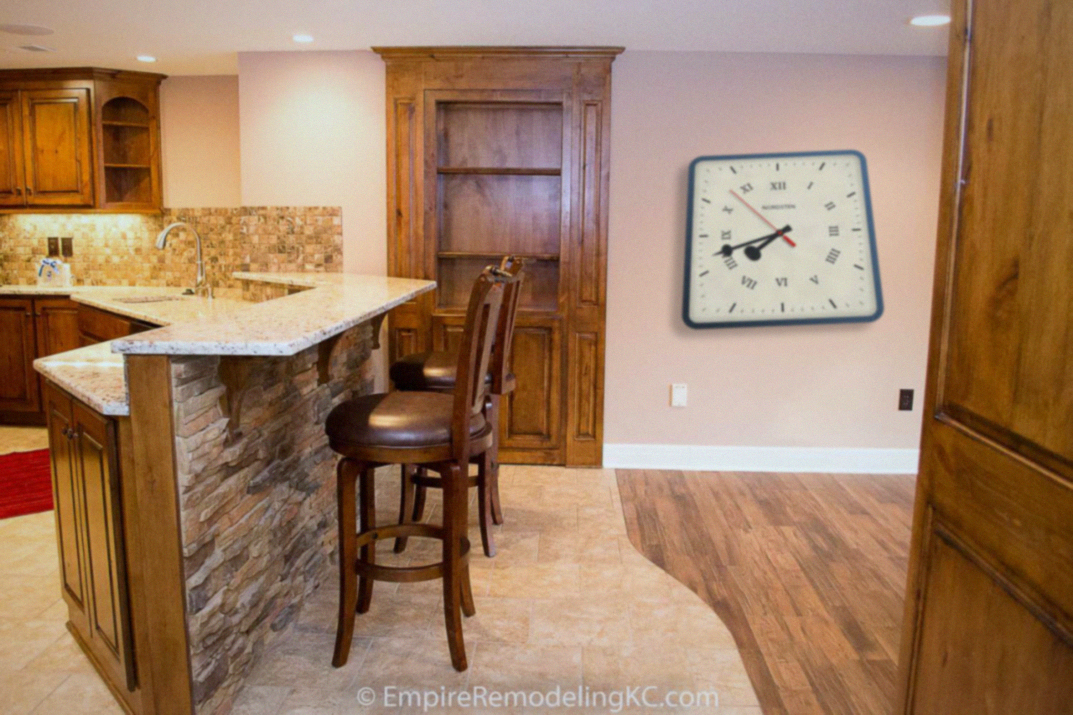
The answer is 7:41:53
